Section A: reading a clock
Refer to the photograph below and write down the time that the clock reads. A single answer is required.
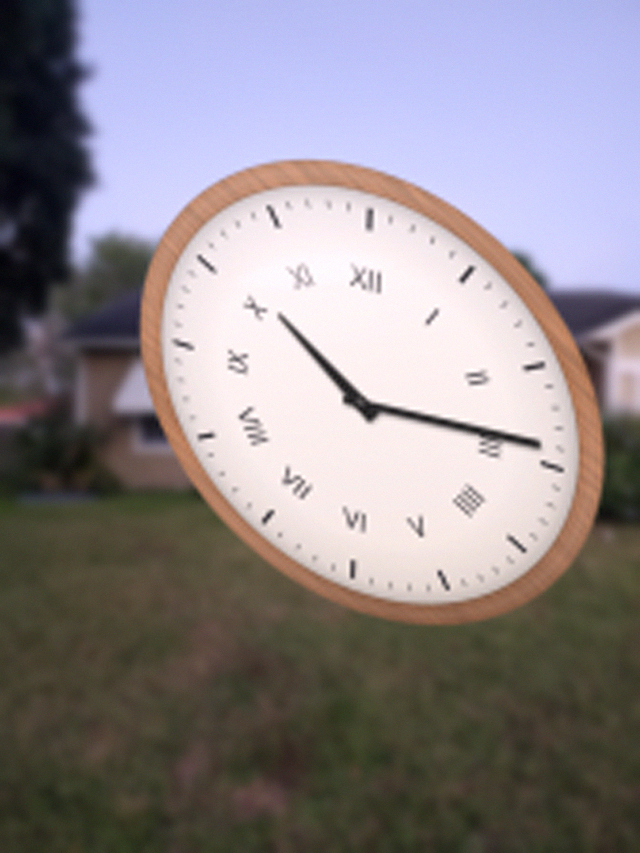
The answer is 10:14
